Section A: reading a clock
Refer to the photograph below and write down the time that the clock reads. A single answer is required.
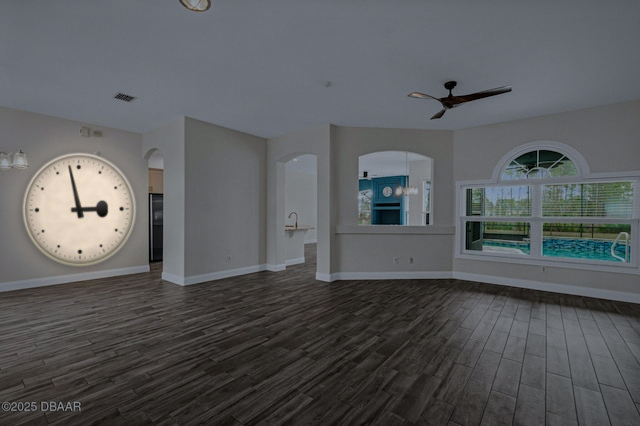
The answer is 2:58
